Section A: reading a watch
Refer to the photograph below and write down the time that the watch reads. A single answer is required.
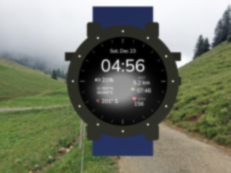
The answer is 4:56
